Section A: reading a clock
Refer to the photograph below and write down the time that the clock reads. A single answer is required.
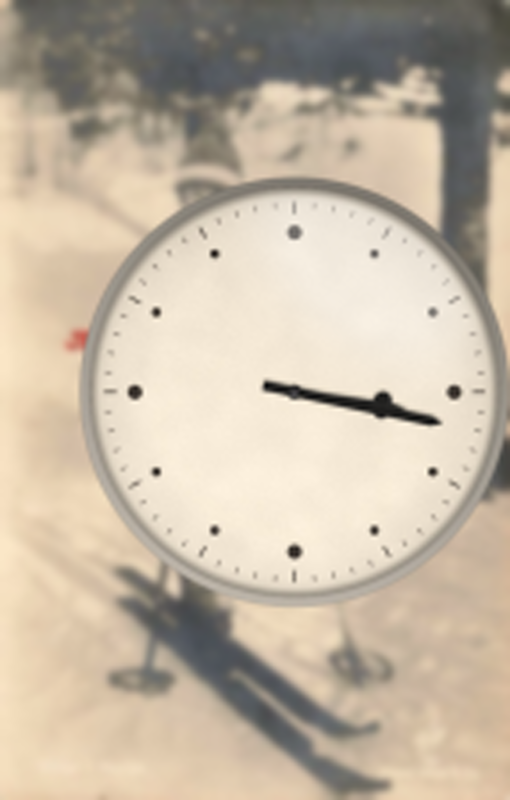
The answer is 3:17
